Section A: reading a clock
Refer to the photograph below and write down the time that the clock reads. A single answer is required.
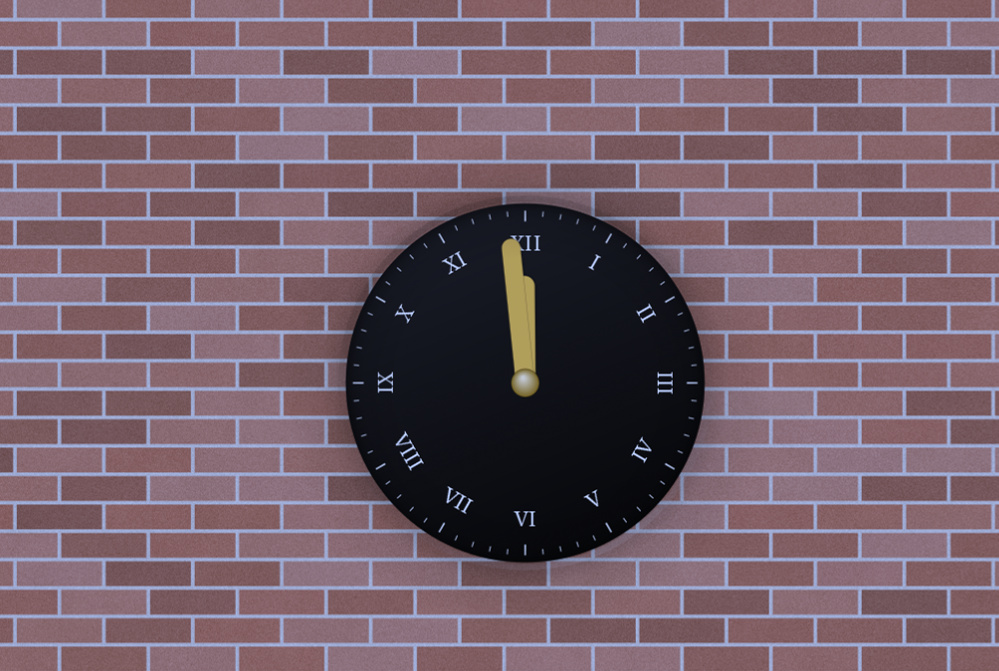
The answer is 11:59
